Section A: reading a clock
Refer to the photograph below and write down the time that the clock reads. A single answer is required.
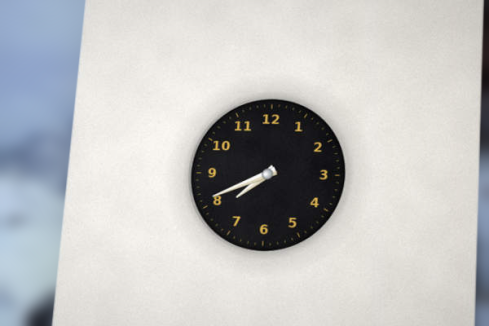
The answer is 7:41
